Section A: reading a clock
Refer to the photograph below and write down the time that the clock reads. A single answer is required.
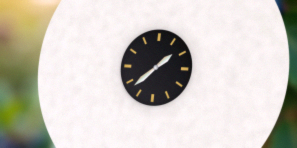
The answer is 1:38
